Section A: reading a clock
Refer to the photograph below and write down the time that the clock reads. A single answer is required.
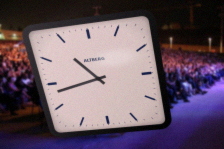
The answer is 10:43
